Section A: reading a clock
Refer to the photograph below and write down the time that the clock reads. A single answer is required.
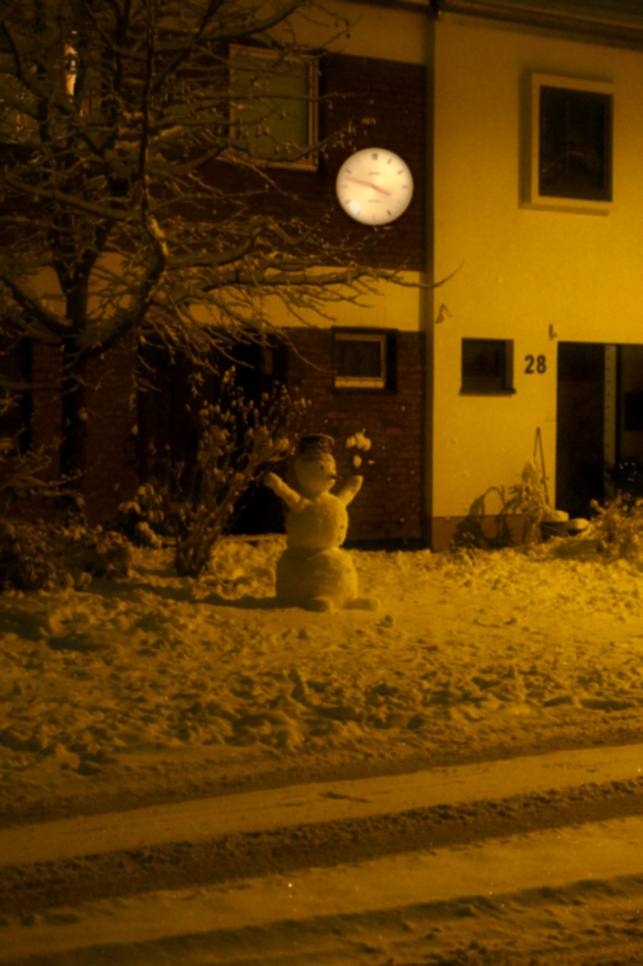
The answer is 3:48
